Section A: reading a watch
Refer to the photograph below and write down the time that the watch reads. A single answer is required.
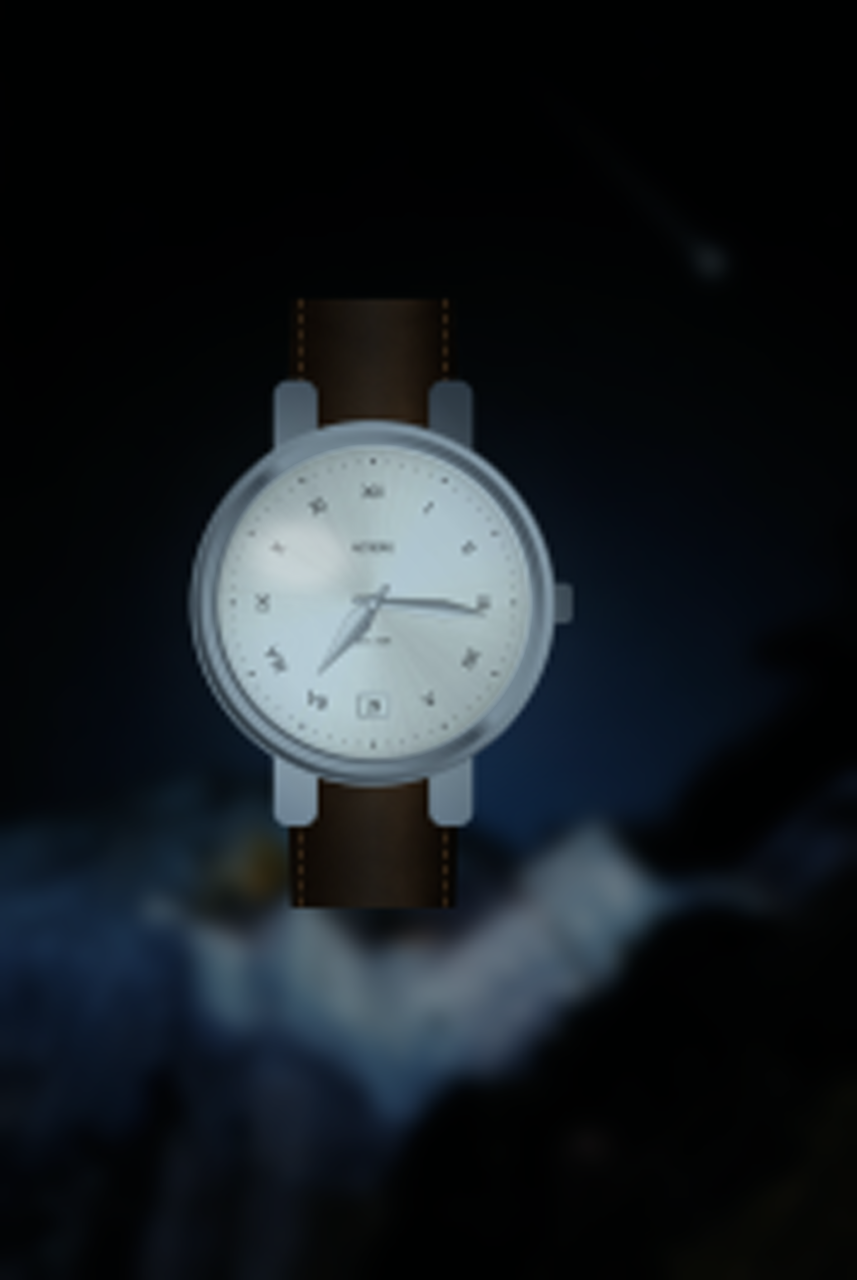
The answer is 7:16
